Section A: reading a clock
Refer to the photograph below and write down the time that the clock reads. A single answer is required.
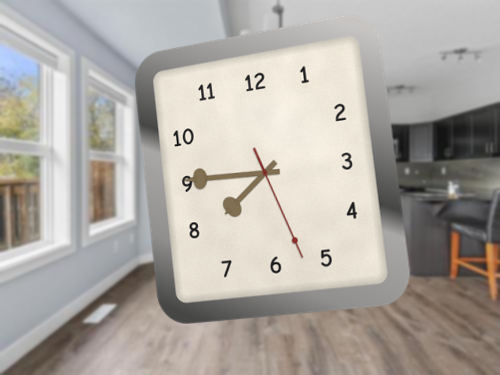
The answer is 7:45:27
